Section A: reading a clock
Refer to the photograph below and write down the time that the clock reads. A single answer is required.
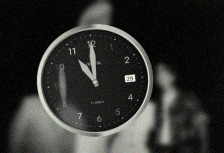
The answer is 11:00
